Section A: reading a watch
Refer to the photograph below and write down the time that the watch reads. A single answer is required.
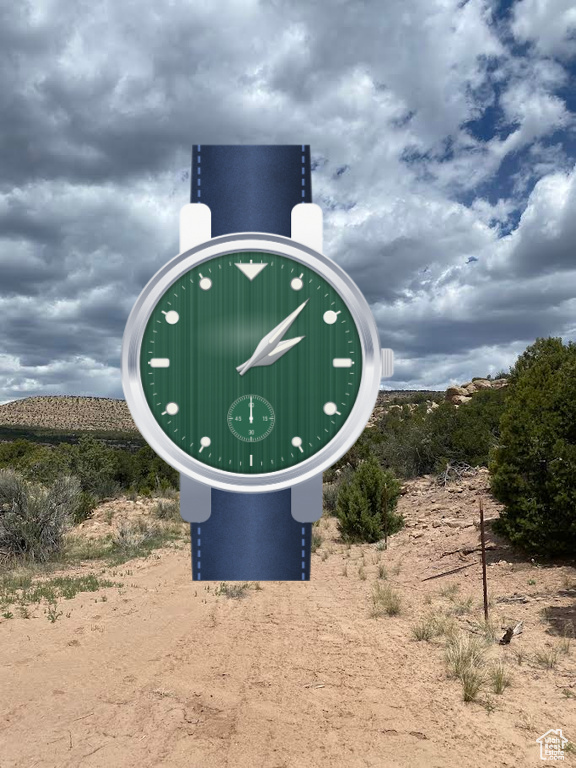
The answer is 2:07
